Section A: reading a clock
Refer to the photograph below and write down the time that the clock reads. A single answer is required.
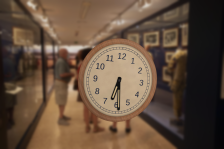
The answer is 6:29
